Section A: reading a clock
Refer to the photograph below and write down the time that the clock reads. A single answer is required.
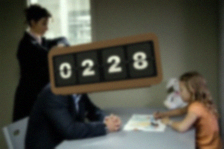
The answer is 2:28
